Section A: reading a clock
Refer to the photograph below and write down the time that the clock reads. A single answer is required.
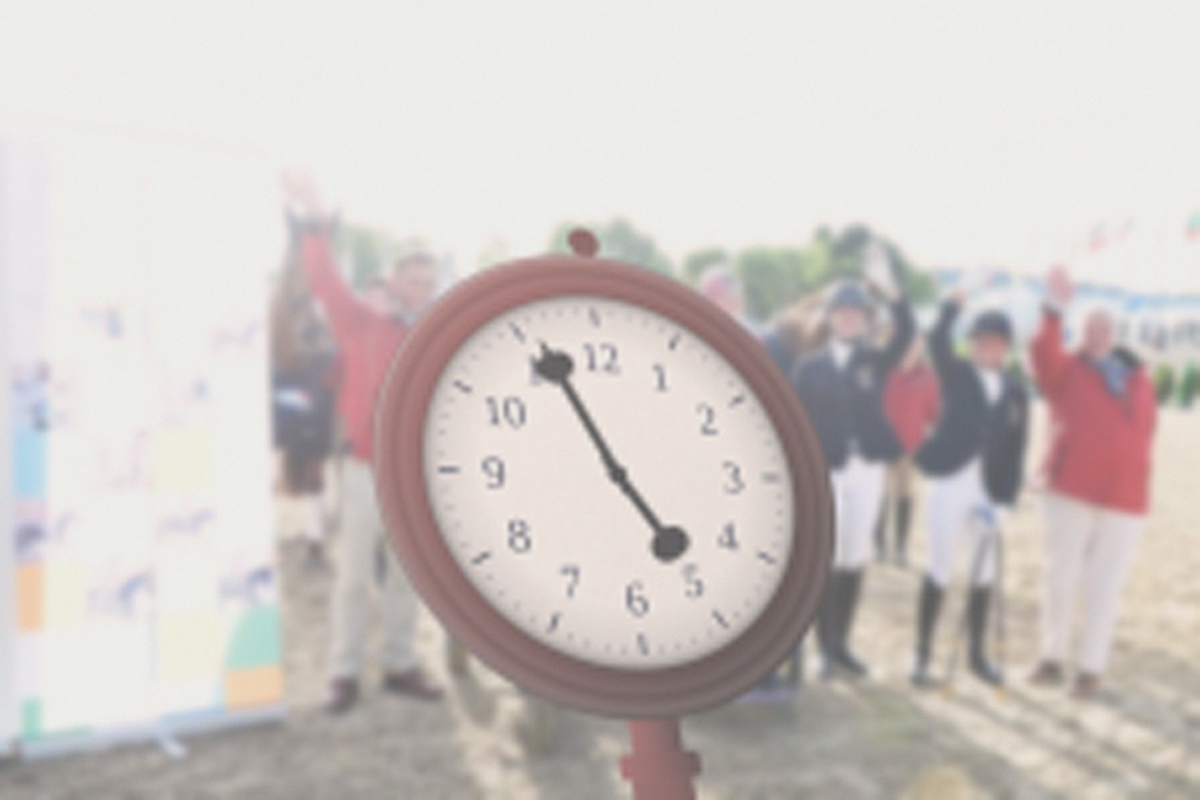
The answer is 4:56
